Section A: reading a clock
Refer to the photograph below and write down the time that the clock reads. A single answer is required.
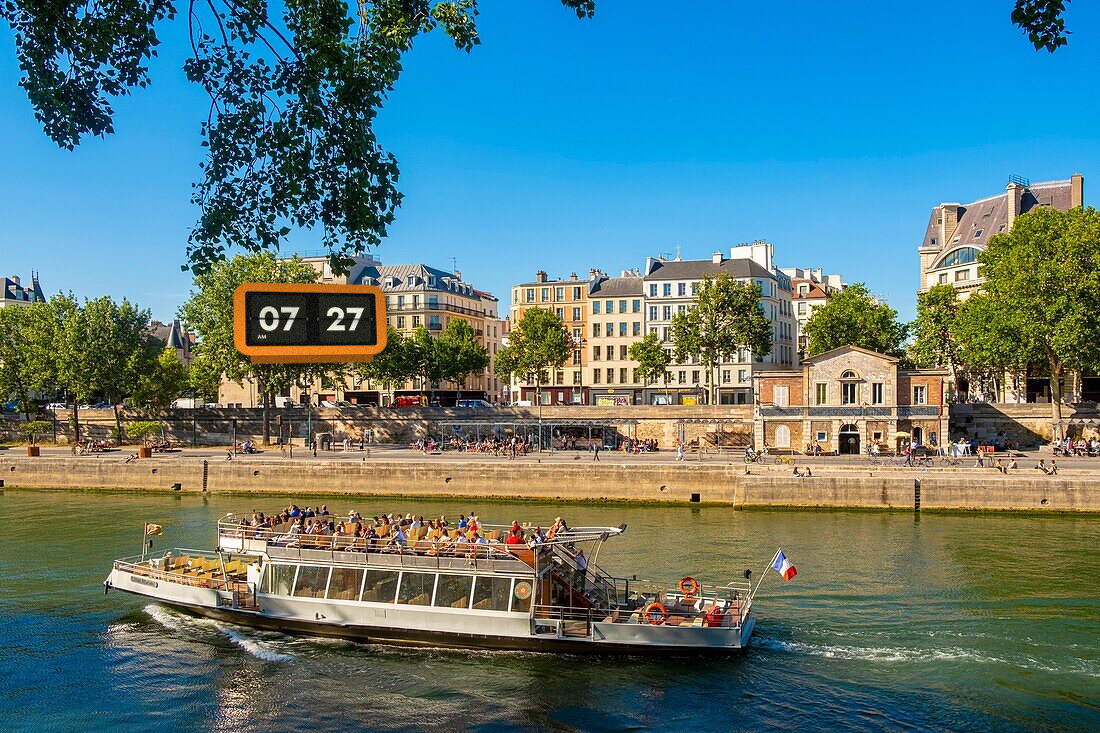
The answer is 7:27
